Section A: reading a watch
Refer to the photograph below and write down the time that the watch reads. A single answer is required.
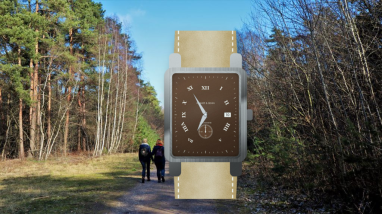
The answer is 6:55
